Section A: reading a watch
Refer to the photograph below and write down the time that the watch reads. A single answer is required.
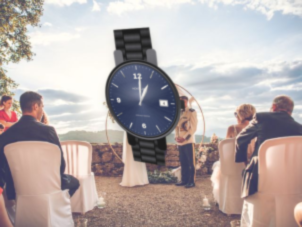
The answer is 1:01
